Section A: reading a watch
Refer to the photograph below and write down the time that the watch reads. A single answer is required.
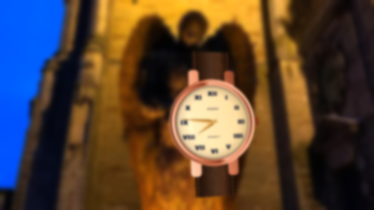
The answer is 7:46
